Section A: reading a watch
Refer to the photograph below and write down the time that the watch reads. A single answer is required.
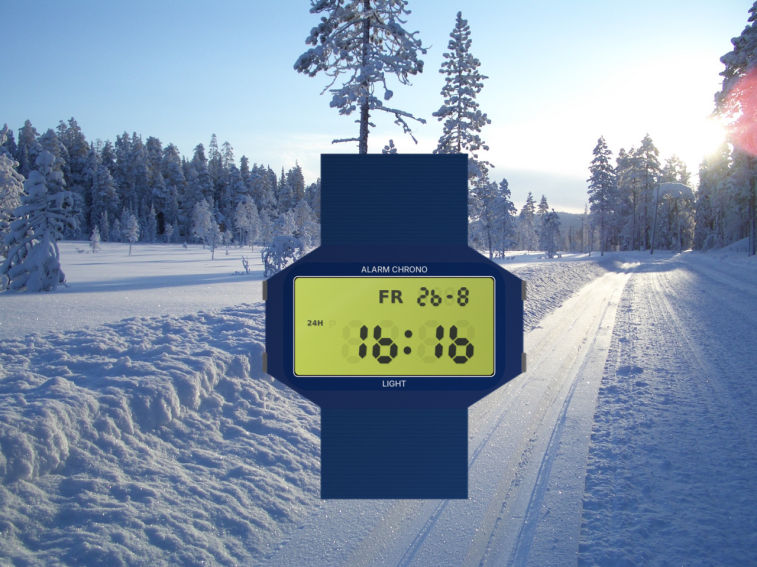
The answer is 16:16
